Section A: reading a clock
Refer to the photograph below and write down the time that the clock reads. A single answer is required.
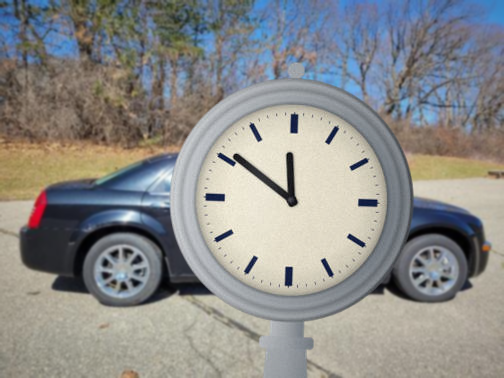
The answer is 11:51
